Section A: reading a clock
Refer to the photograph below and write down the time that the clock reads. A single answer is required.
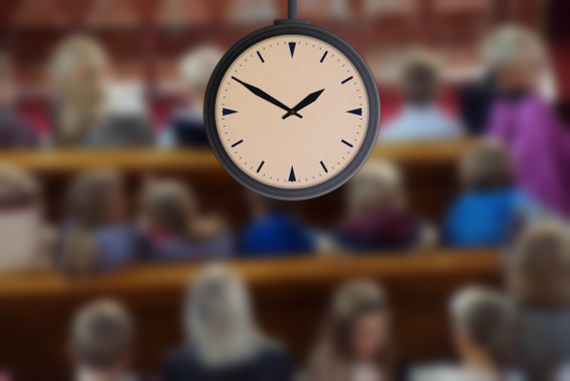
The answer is 1:50
